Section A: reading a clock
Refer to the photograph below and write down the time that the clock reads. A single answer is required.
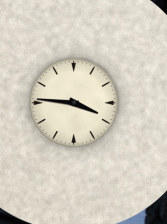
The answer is 3:46
